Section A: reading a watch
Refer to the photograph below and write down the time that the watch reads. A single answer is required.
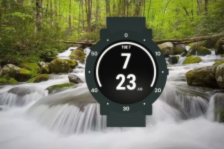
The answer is 7:23
